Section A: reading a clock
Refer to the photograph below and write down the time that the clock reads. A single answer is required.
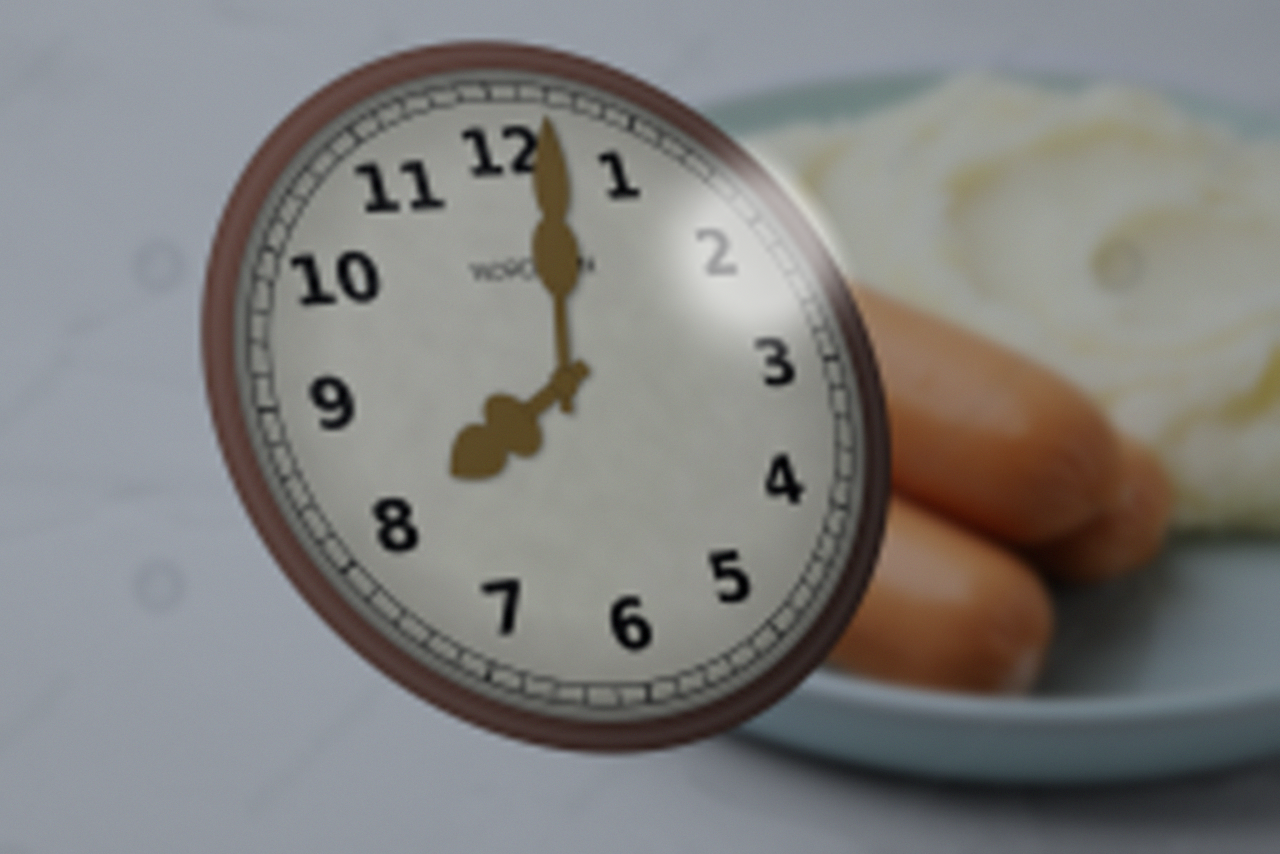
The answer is 8:02
